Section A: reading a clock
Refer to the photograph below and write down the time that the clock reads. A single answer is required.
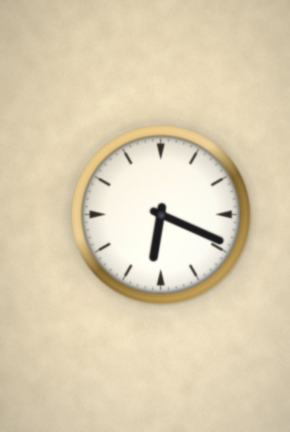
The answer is 6:19
